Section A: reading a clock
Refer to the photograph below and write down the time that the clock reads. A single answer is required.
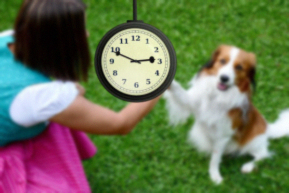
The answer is 2:49
